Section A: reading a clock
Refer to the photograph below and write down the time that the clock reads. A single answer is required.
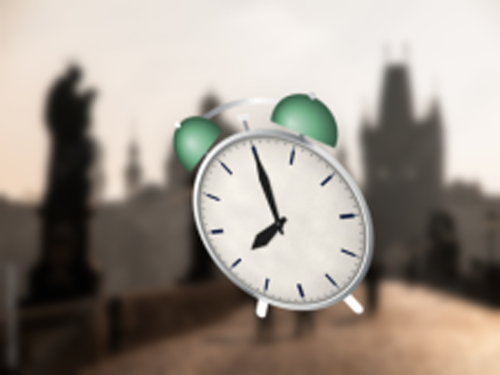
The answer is 8:00
